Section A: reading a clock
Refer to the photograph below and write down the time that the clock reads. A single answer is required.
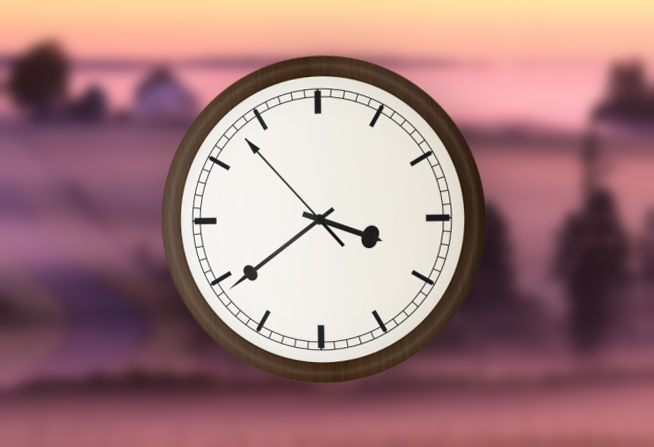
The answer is 3:38:53
